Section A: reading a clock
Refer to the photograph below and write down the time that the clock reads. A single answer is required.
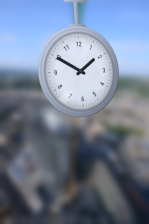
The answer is 1:50
